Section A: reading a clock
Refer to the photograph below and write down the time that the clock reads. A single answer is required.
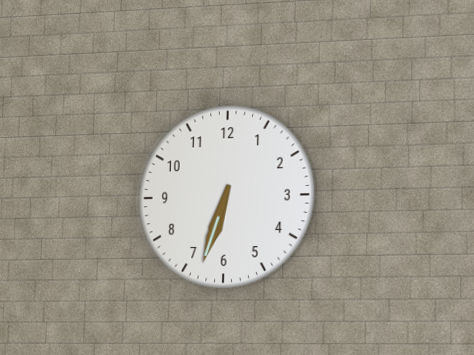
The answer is 6:33
